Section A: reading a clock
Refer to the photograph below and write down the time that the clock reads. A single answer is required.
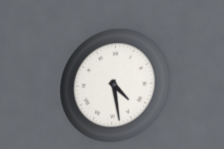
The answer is 4:28
